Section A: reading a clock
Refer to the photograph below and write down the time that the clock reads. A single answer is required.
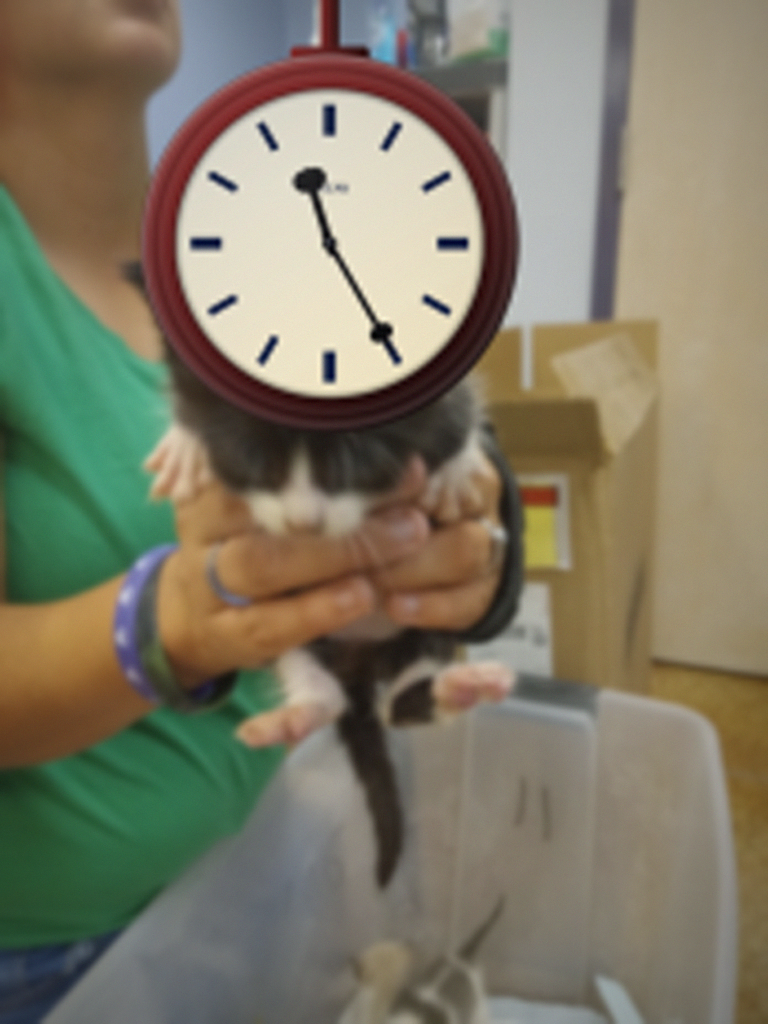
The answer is 11:25
